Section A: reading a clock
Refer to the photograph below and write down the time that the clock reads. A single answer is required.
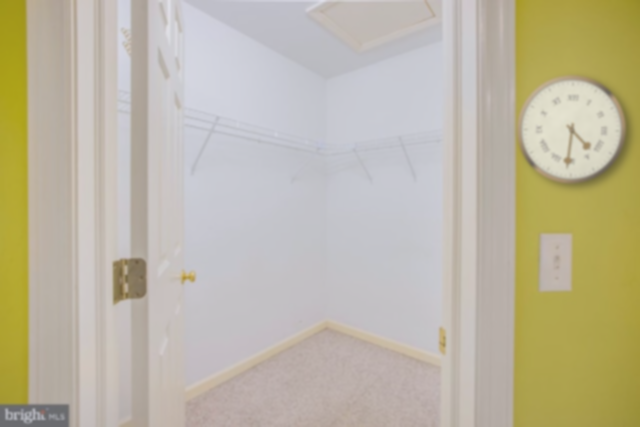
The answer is 4:31
